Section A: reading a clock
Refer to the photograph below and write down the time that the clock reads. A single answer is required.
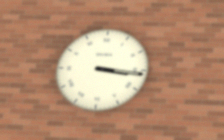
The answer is 3:16
